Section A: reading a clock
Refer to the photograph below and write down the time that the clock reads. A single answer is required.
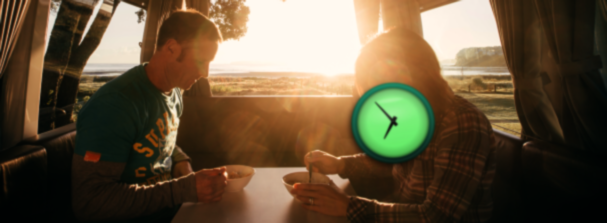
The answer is 6:53
